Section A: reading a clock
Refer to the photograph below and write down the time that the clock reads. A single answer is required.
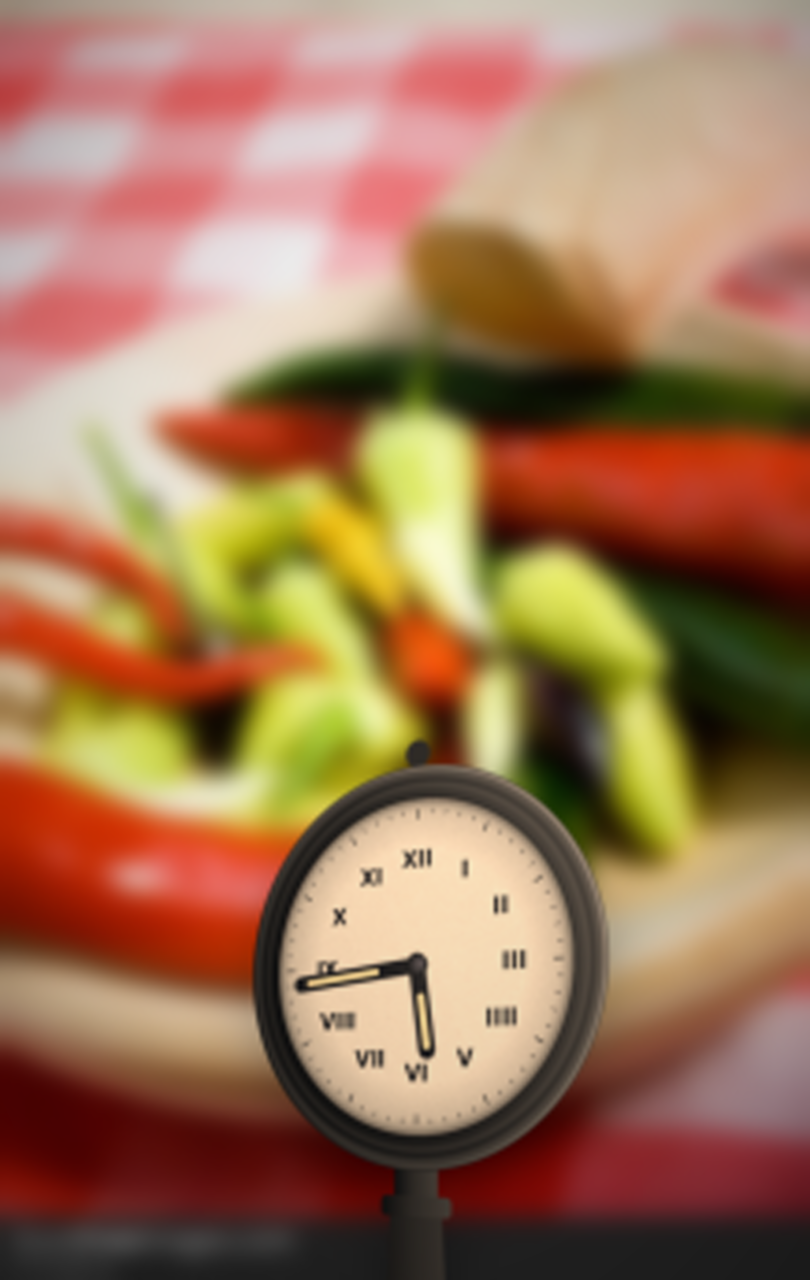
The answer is 5:44
